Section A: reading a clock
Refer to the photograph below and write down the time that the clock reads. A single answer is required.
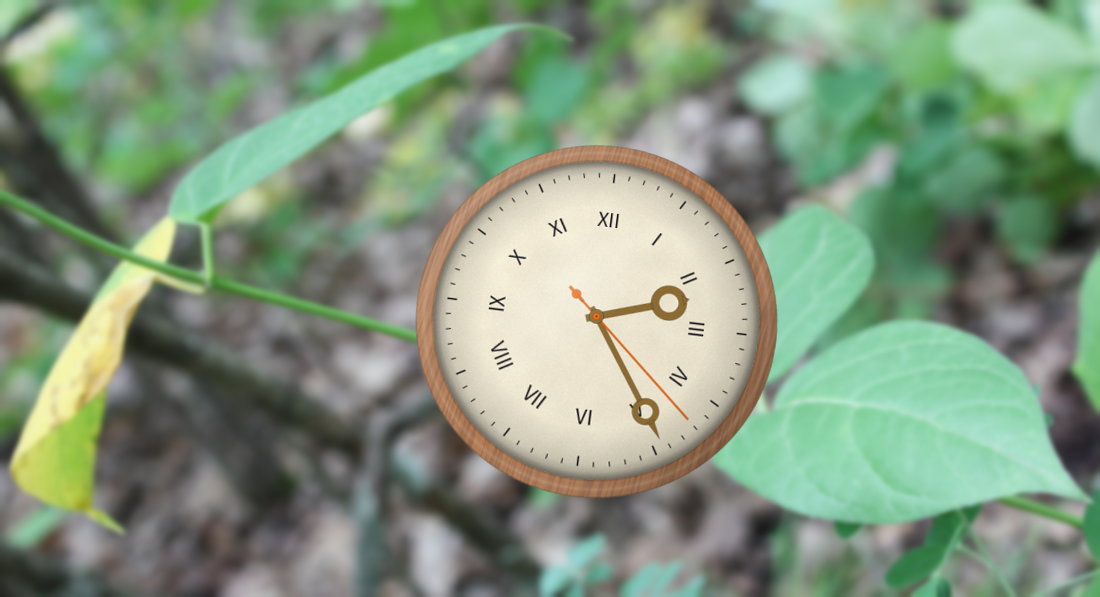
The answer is 2:24:22
